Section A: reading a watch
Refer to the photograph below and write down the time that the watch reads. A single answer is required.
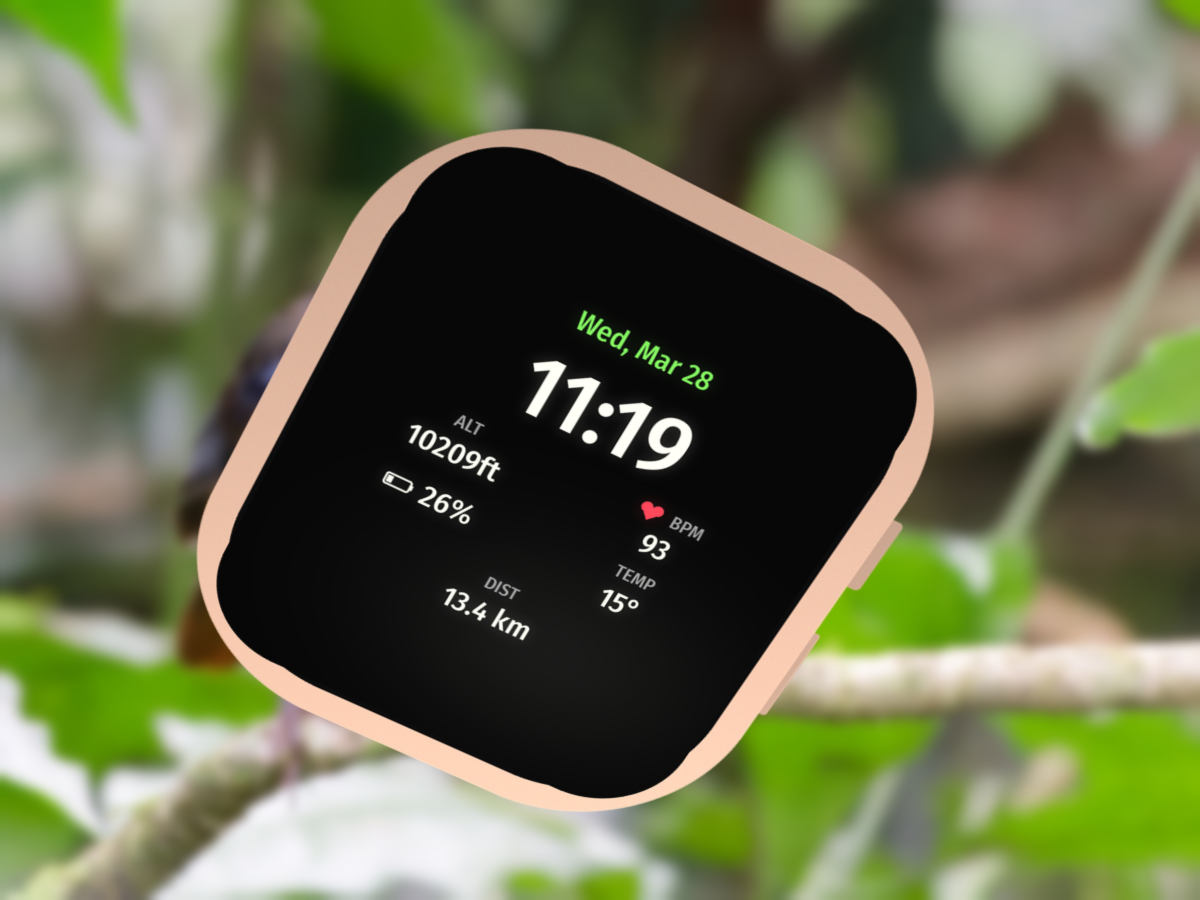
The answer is 11:19
